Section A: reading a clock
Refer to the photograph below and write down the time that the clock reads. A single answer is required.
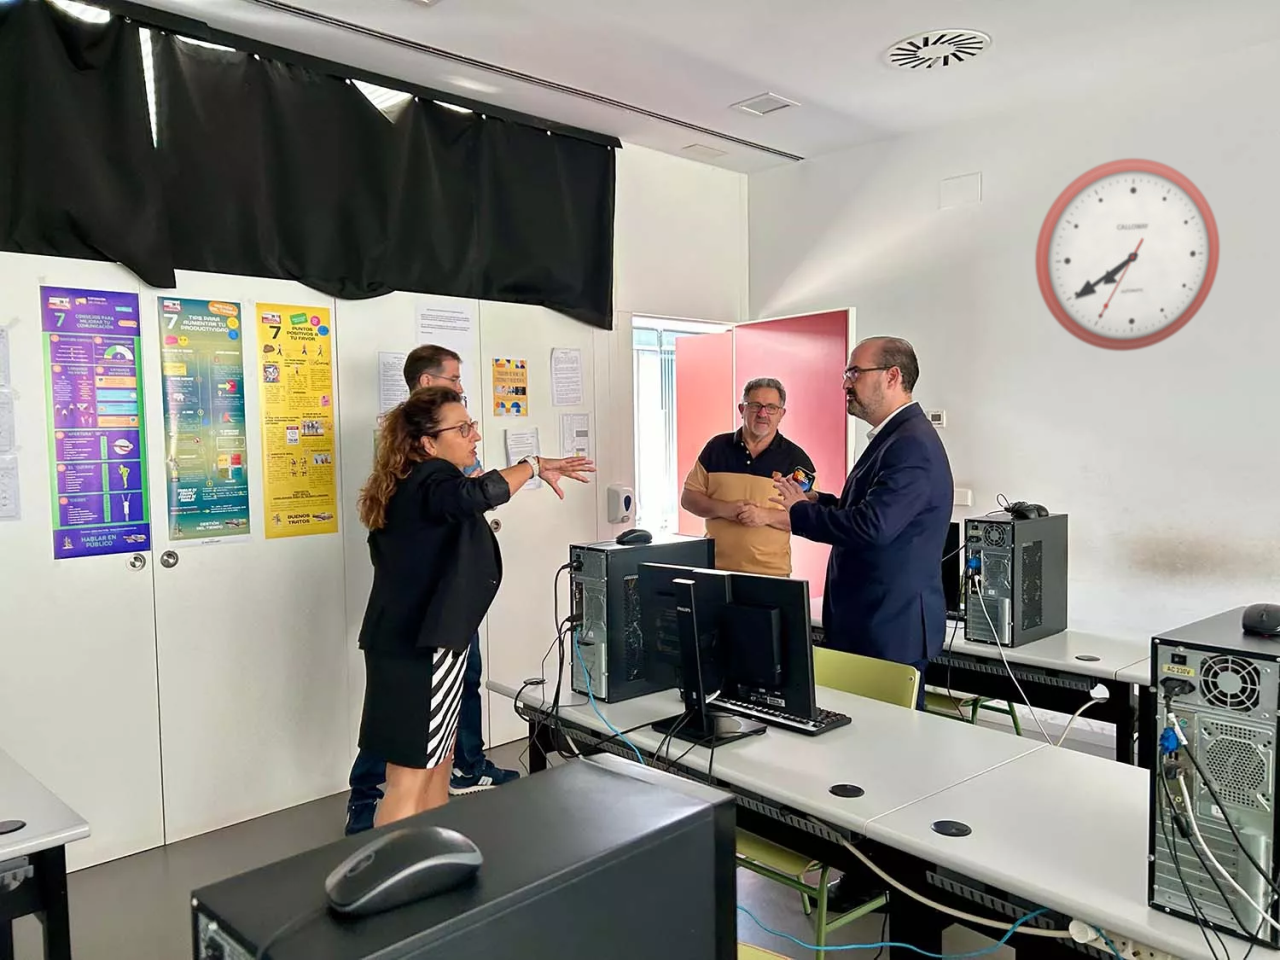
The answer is 7:39:35
